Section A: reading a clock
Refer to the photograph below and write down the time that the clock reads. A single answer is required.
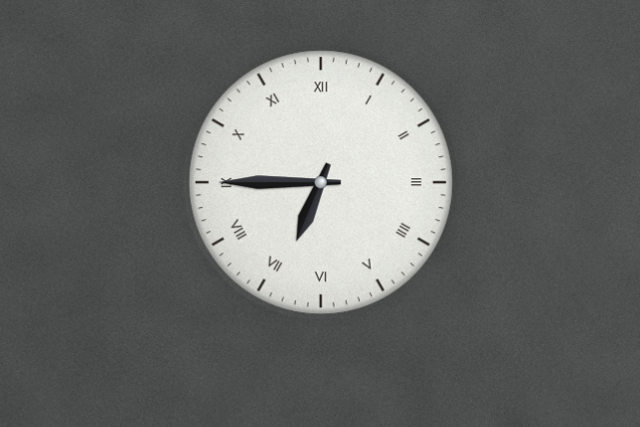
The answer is 6:45
